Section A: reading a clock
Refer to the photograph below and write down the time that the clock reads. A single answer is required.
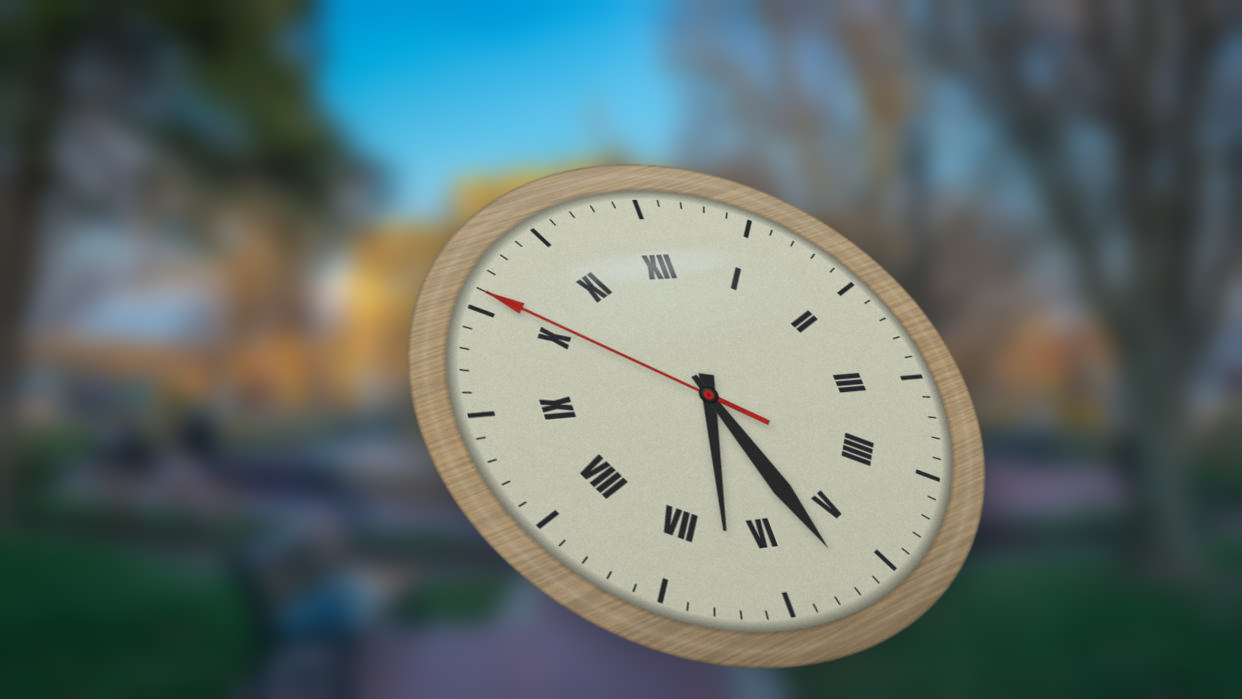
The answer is 6:26:51
